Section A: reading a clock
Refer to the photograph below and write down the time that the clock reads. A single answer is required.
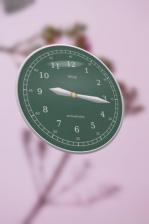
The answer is 9:16
